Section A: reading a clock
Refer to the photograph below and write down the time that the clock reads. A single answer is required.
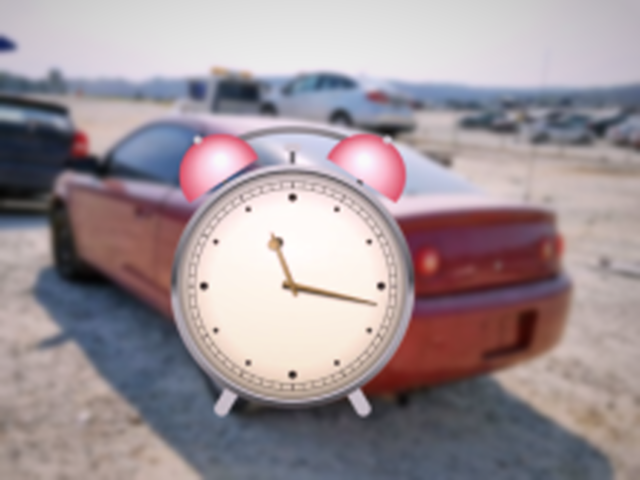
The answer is 11:17
